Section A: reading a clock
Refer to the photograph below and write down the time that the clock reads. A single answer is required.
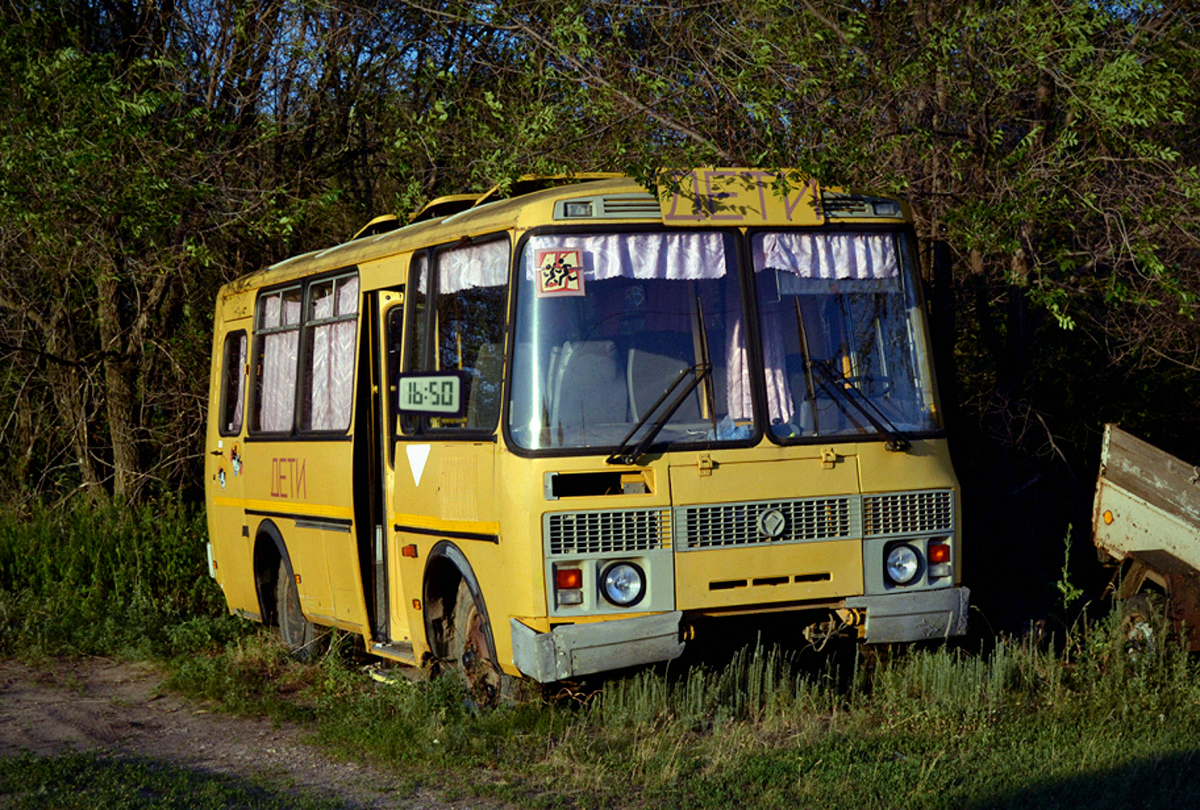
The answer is 16:50
